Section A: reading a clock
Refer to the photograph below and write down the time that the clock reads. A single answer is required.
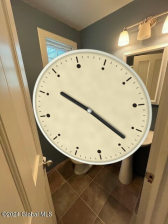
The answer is 10:23
